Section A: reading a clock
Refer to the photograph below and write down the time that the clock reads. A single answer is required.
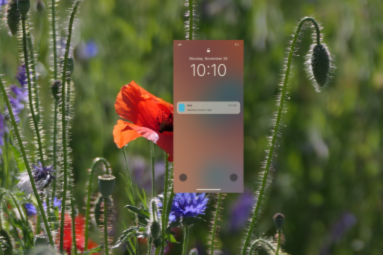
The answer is 10:10
